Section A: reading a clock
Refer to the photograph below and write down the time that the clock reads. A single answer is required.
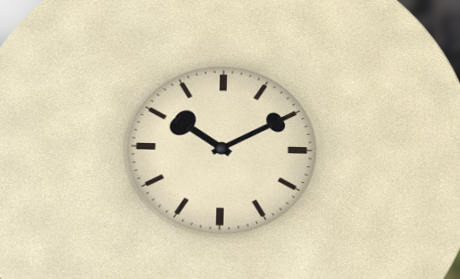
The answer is 10:10
